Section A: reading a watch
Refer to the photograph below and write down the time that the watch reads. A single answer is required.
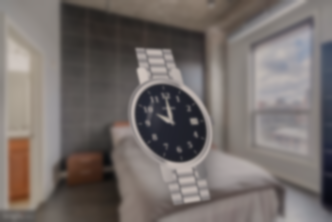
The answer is 10:00
